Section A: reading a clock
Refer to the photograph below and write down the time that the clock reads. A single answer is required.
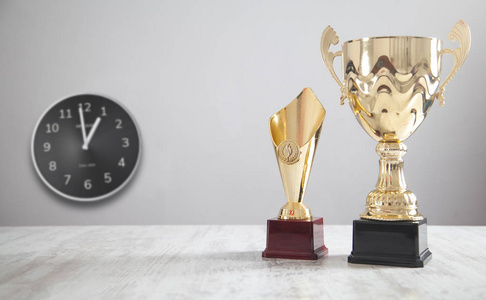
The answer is 12:59
